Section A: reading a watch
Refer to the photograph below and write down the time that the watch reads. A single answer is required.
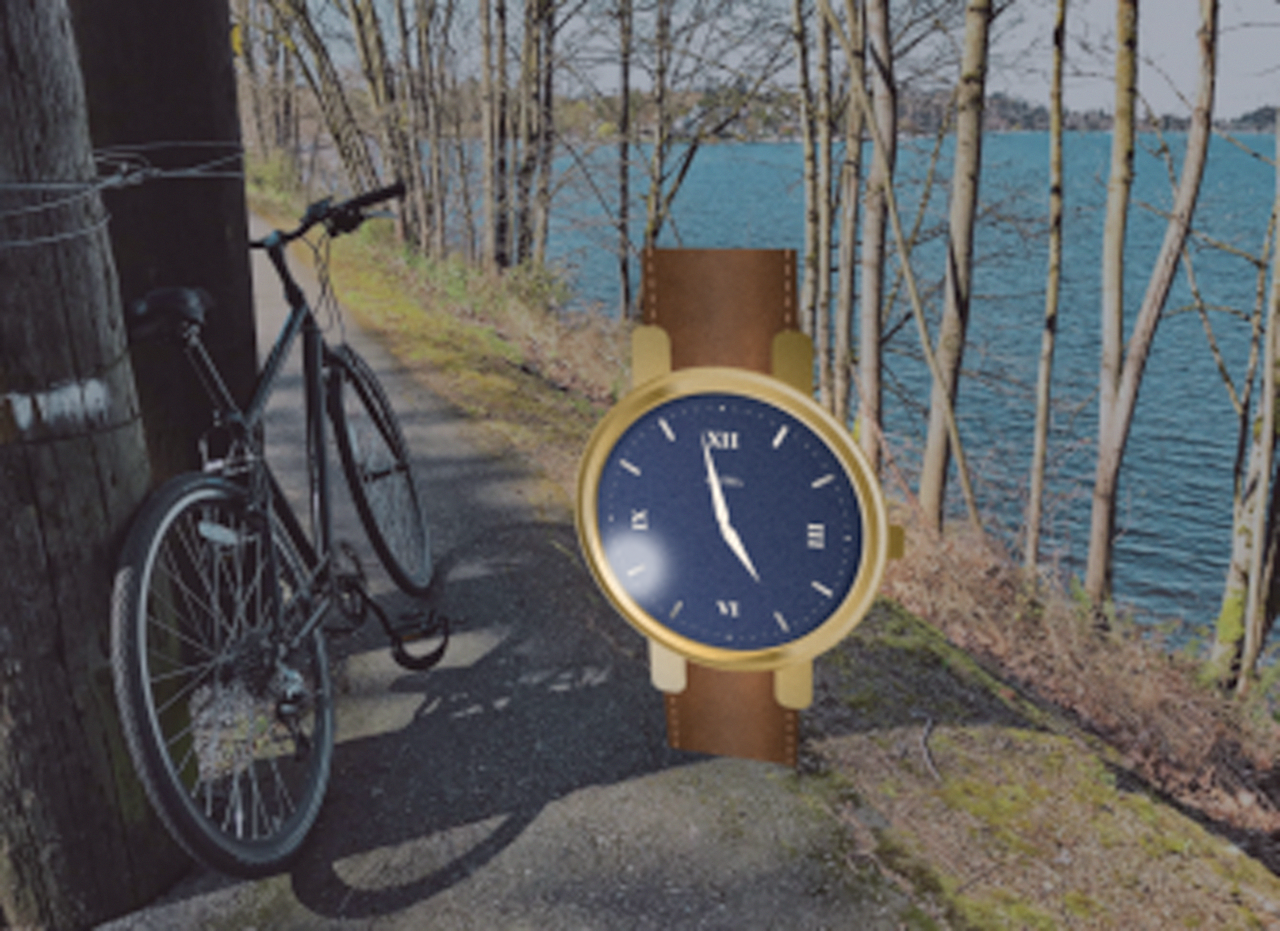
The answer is 4:58
